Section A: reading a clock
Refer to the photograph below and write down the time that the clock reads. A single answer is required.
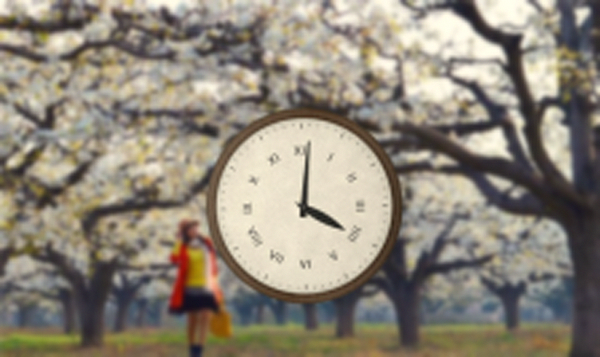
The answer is 4:01
